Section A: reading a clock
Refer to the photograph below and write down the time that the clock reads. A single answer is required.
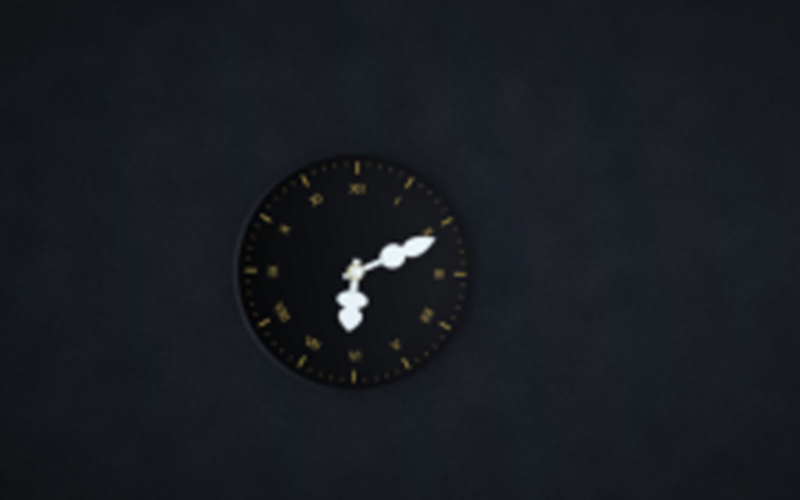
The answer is 6:11
